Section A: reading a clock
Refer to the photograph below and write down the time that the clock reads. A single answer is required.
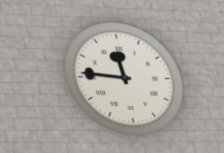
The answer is 11:46
